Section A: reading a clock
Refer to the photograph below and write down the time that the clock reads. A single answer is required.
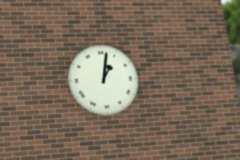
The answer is 1:02
